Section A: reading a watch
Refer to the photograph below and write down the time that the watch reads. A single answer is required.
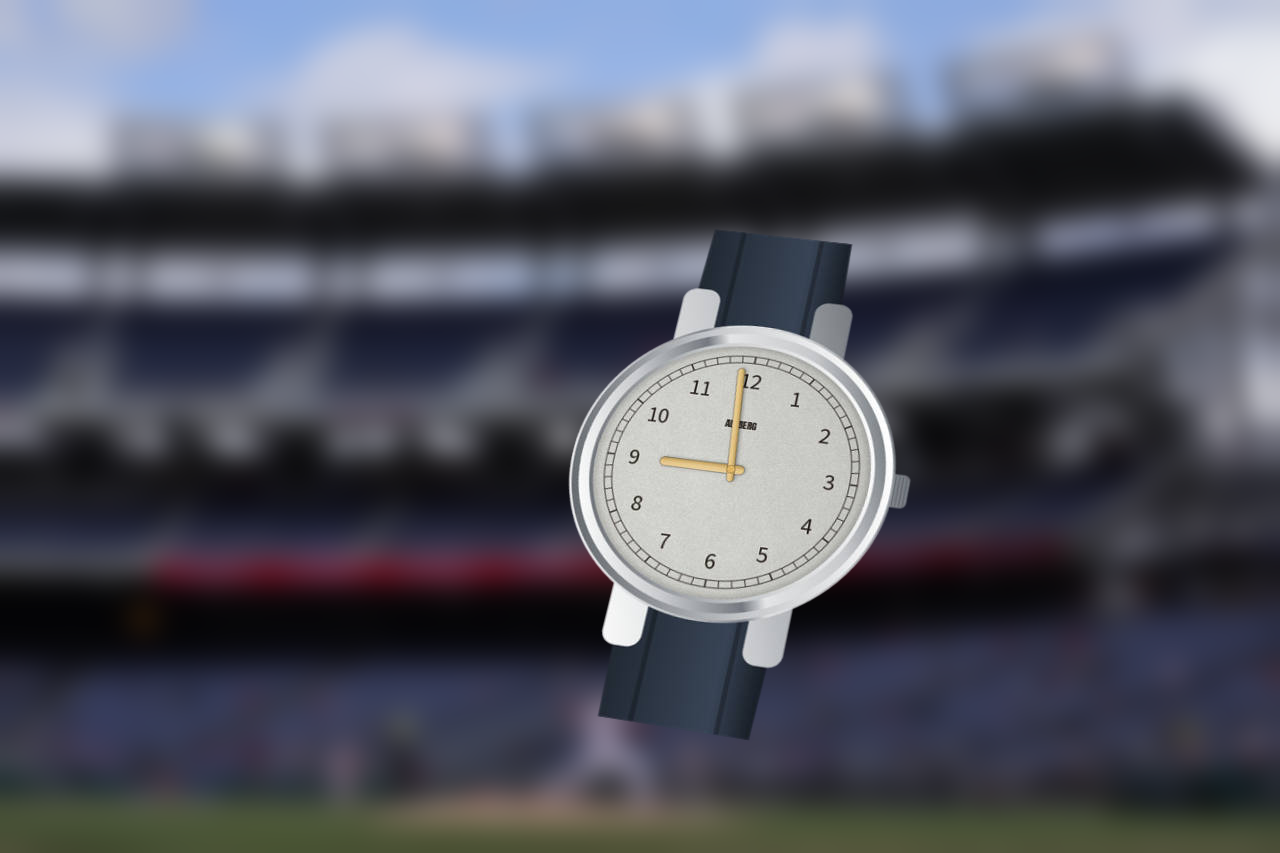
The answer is 8:59
